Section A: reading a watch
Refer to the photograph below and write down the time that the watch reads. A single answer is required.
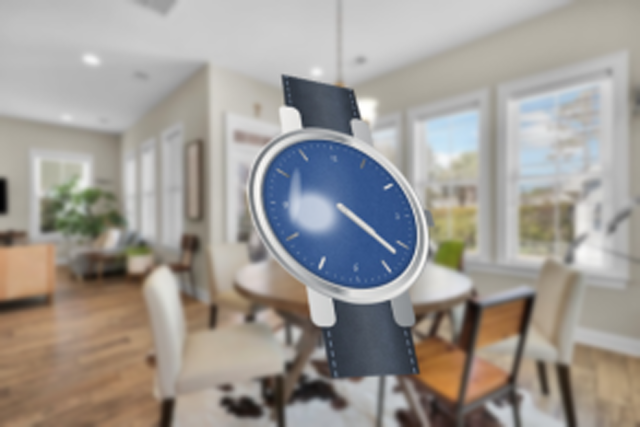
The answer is 4:22
